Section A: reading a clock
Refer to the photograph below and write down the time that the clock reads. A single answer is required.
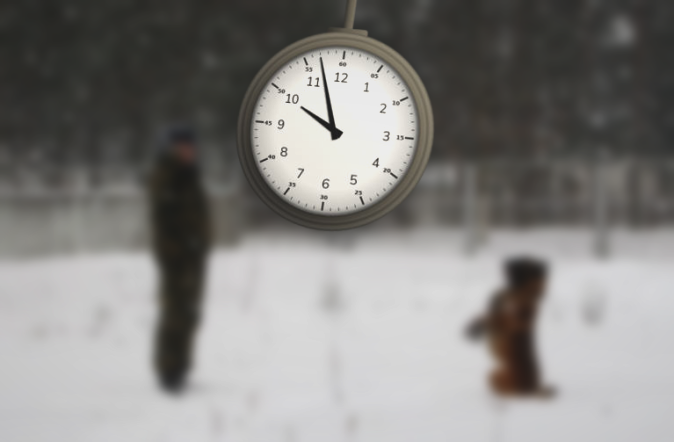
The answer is 9:57
